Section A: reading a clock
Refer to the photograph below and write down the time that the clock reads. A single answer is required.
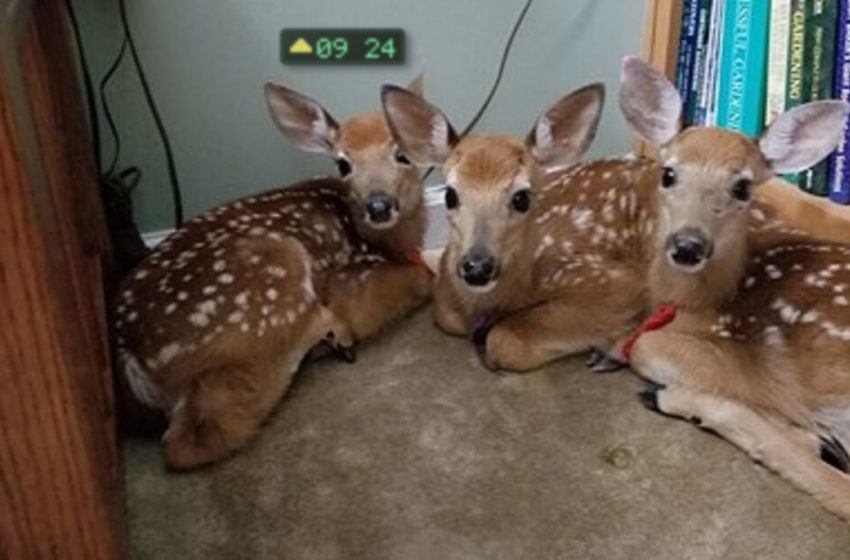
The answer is 9:24
